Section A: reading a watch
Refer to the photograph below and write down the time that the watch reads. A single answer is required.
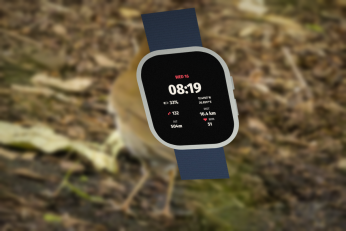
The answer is 8:19
